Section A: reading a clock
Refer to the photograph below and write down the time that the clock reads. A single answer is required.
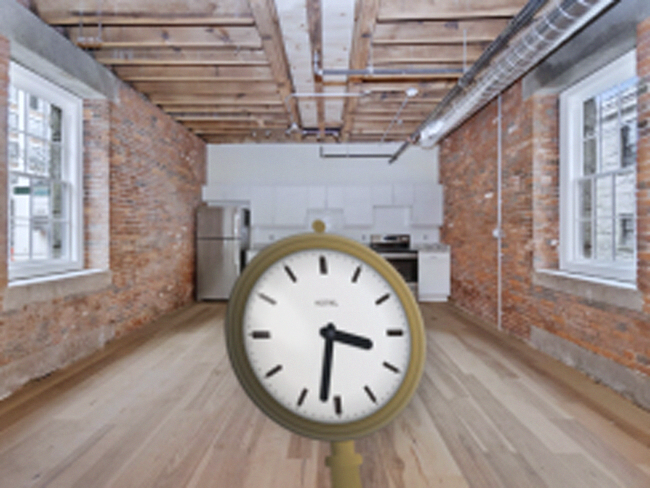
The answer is 3:32
